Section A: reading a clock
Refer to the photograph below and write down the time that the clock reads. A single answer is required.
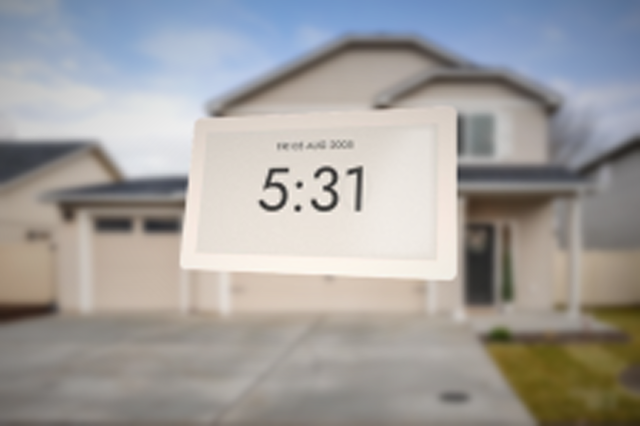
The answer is 5:31
